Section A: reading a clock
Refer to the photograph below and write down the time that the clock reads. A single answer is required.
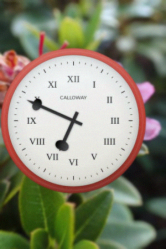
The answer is 6:49
